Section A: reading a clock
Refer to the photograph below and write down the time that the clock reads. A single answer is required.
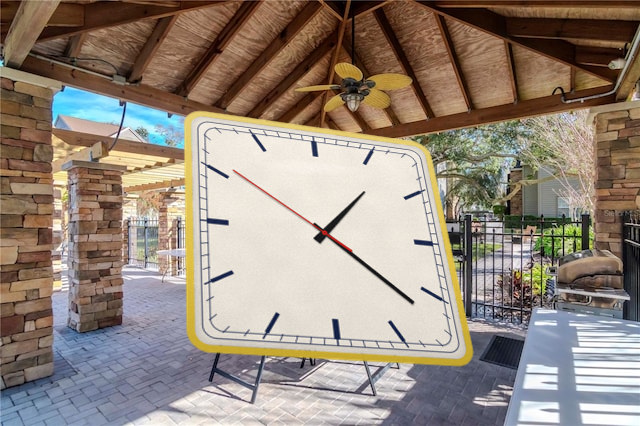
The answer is 1:21:51
